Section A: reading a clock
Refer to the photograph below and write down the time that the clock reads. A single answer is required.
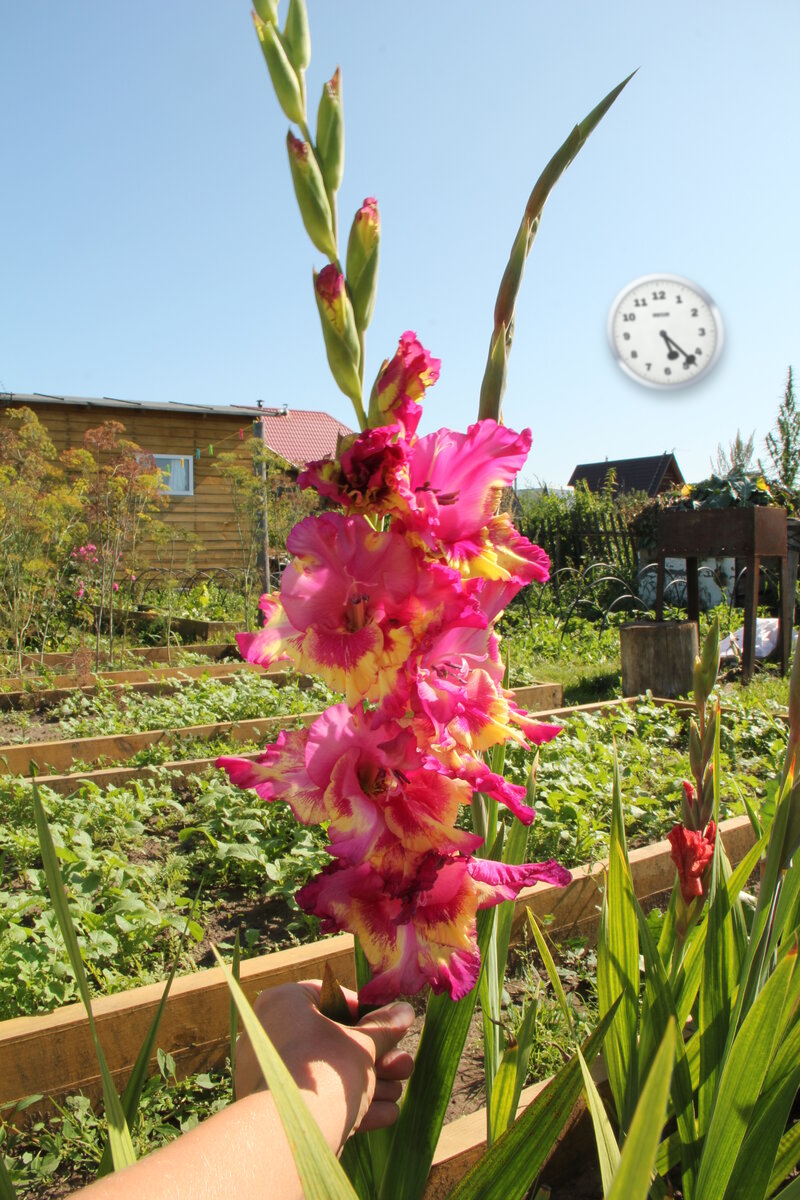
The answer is 5:23
